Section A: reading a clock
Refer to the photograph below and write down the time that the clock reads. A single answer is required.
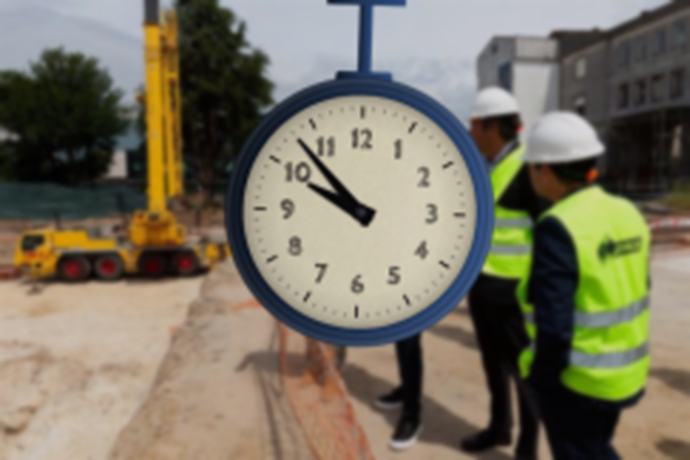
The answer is 9:53
